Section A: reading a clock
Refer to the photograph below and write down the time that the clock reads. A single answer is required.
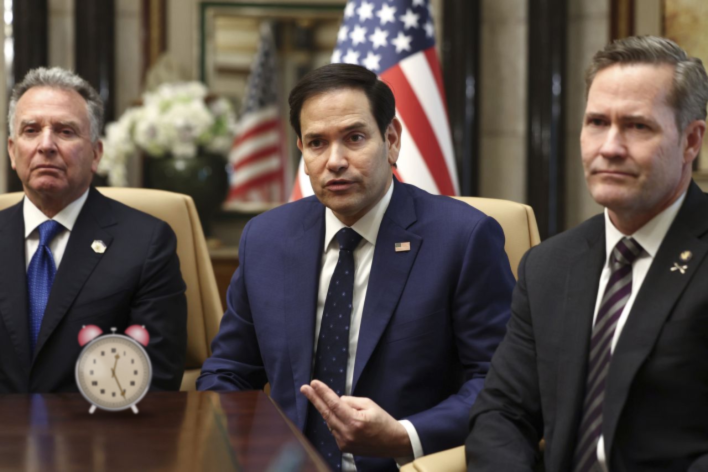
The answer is 12:26
